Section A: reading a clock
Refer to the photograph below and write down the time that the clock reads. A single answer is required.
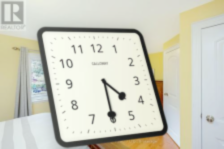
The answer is 4:30
